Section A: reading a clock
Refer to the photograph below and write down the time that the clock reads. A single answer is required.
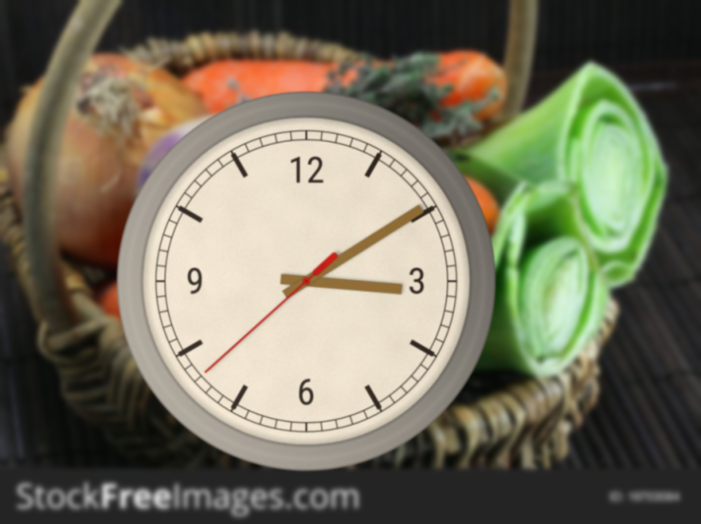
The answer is 3:09:38
